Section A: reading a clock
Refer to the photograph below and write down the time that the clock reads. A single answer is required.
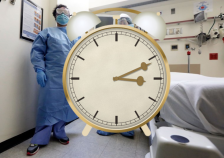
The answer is 3:11
